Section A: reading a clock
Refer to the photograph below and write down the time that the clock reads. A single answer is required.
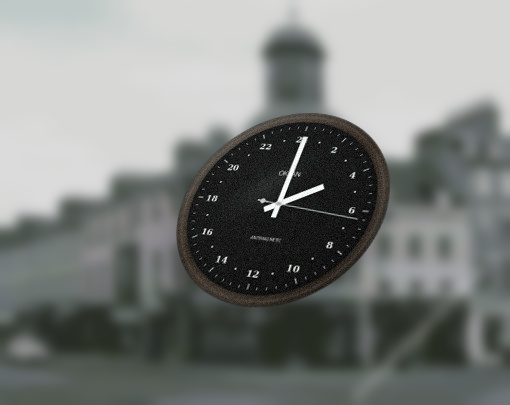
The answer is 4:00:16
